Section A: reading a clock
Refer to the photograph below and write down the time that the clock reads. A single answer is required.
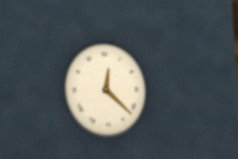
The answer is 12:22
